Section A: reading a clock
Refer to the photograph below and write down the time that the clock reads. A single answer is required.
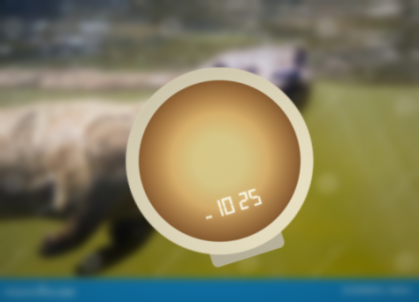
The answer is 10:25
